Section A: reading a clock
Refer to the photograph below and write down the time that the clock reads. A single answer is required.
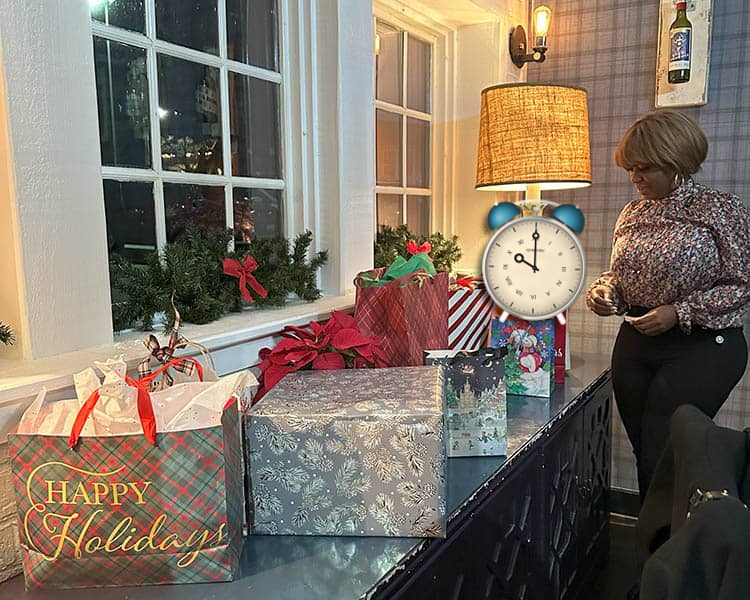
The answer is 10:00
